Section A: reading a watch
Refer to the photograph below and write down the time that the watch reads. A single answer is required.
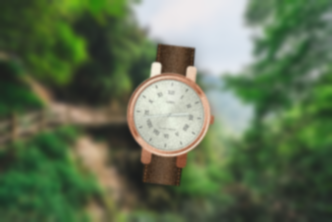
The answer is 2:43
